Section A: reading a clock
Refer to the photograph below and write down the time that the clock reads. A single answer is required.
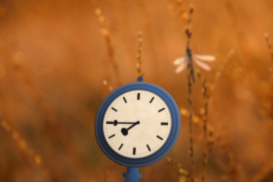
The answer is 7:45
